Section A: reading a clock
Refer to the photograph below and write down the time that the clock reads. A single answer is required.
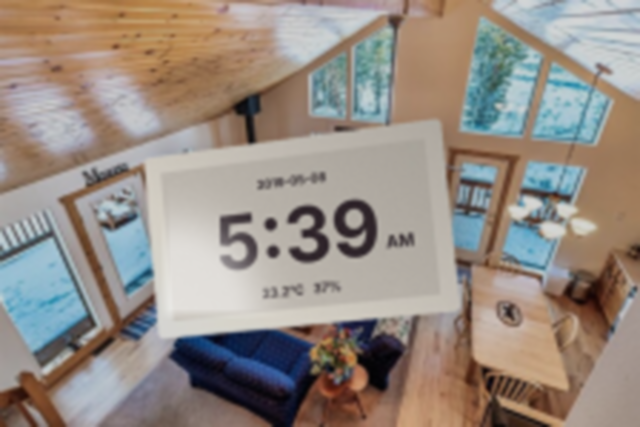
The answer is 5:39
